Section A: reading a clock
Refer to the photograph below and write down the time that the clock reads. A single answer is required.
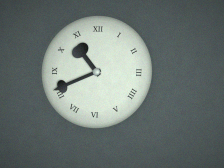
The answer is 10:41
